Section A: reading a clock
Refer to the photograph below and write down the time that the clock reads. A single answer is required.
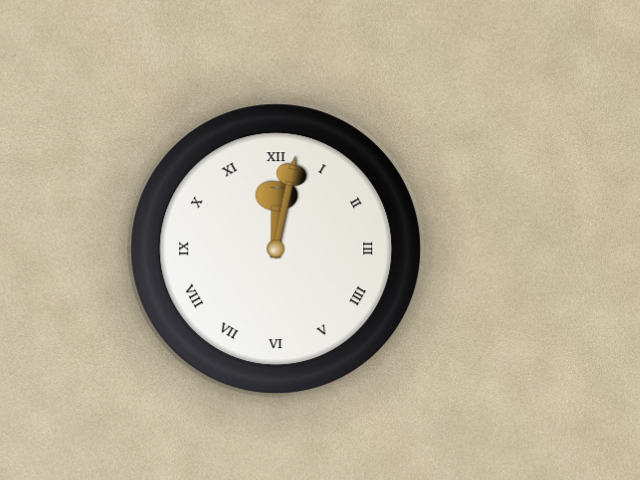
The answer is 12:02
